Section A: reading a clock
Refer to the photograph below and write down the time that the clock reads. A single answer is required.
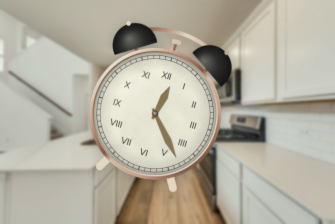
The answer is 12:23
